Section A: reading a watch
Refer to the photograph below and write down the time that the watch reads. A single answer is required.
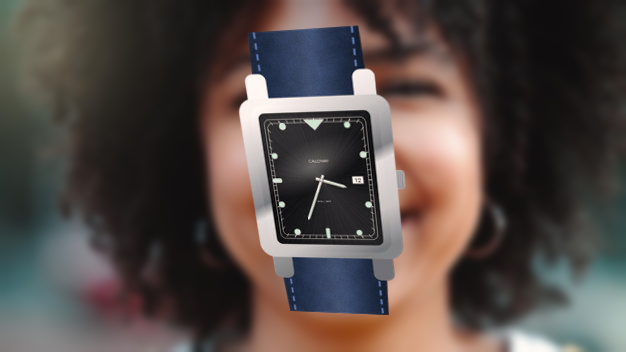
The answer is 3:34
